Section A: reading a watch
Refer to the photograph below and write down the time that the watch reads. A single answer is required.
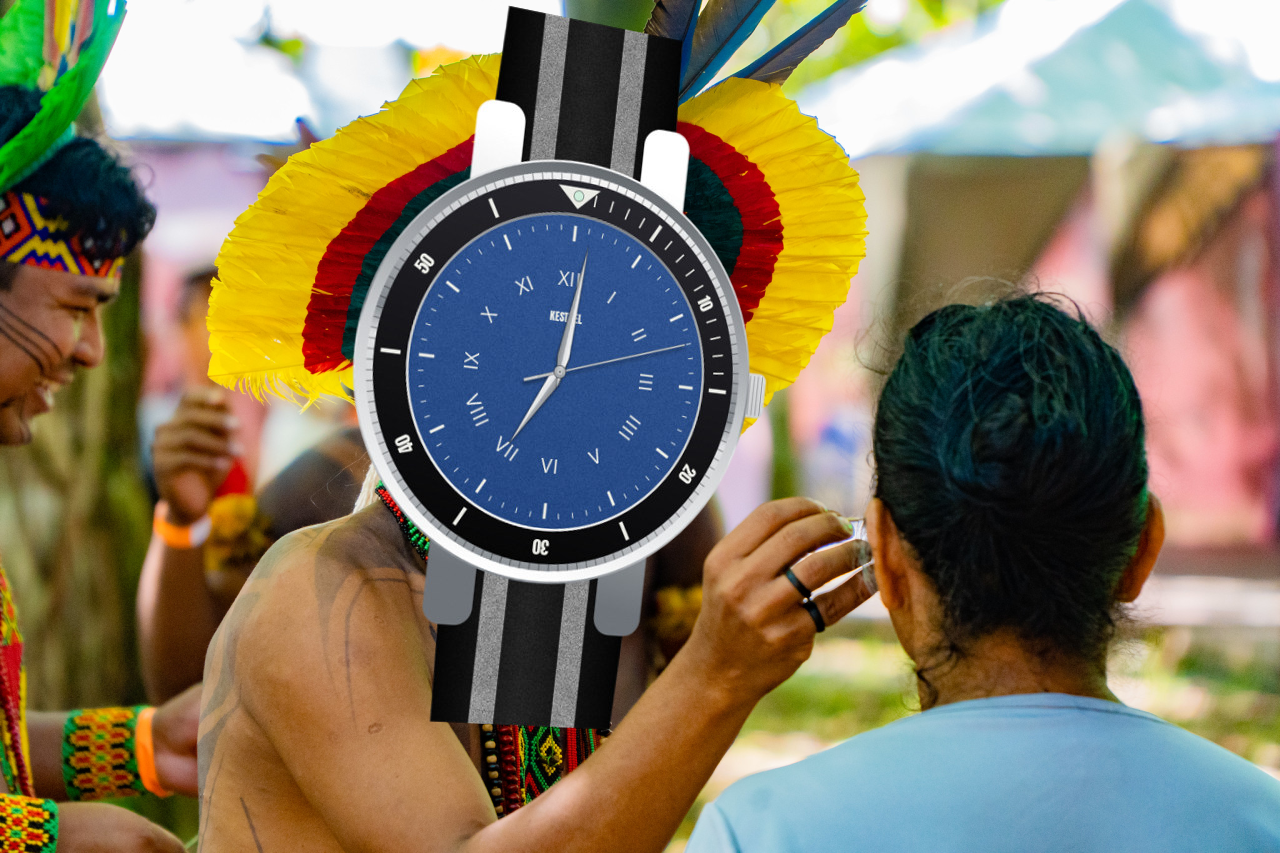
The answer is 7:01:12
